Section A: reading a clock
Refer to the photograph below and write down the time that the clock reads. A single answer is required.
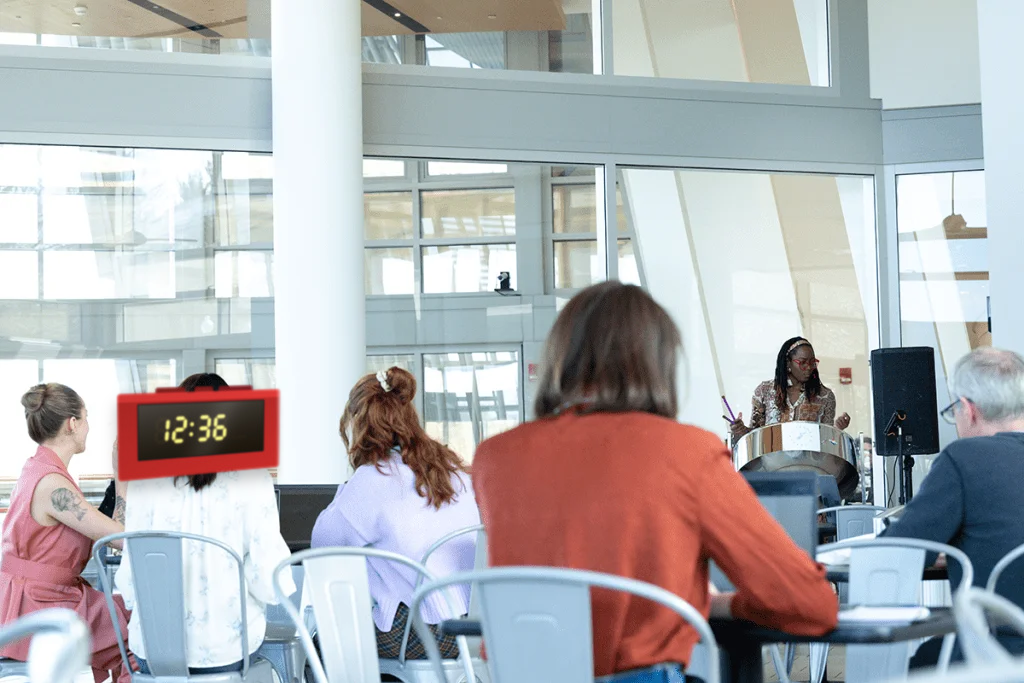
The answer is 12:36
